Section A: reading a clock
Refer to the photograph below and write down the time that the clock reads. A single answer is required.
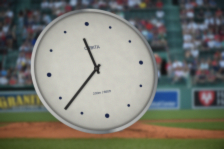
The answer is 11:38
